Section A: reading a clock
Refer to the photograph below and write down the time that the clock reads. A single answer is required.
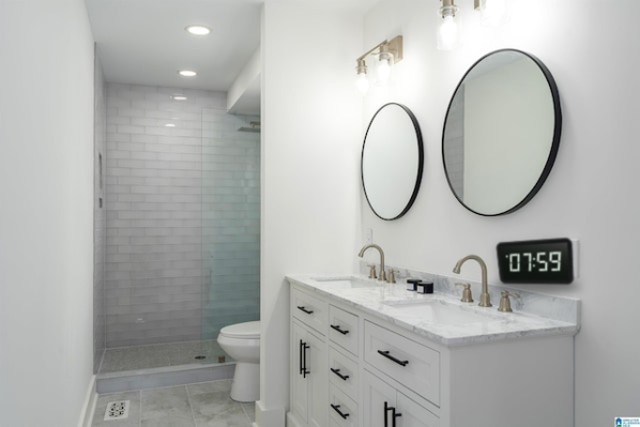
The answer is 7:59
